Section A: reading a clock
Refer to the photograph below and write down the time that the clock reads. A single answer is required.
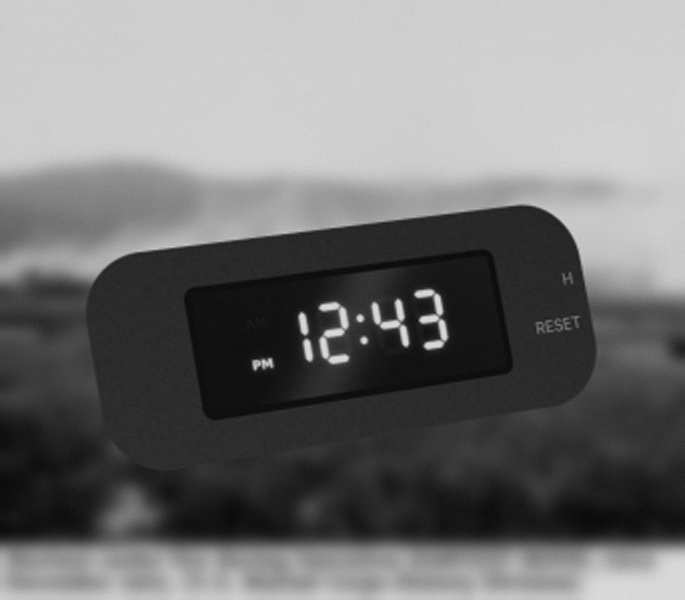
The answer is 12:43
